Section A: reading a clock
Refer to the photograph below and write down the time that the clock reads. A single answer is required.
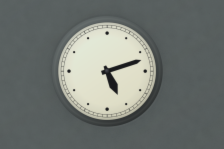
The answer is 5:12
